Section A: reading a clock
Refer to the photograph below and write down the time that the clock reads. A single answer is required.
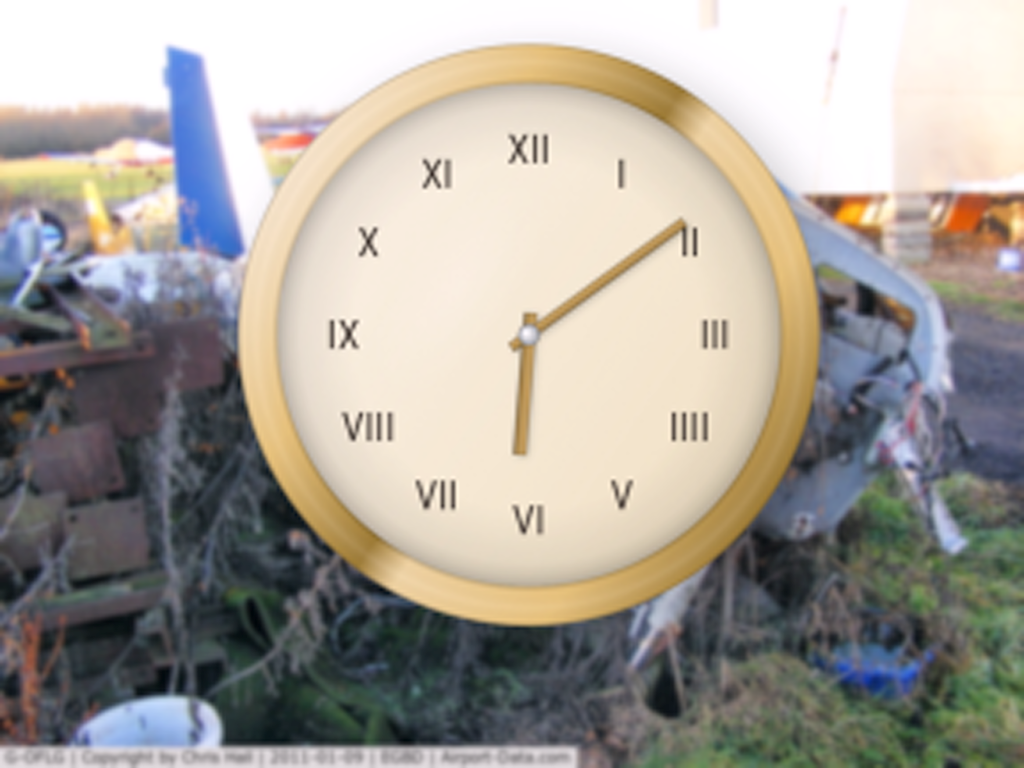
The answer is 6:09
